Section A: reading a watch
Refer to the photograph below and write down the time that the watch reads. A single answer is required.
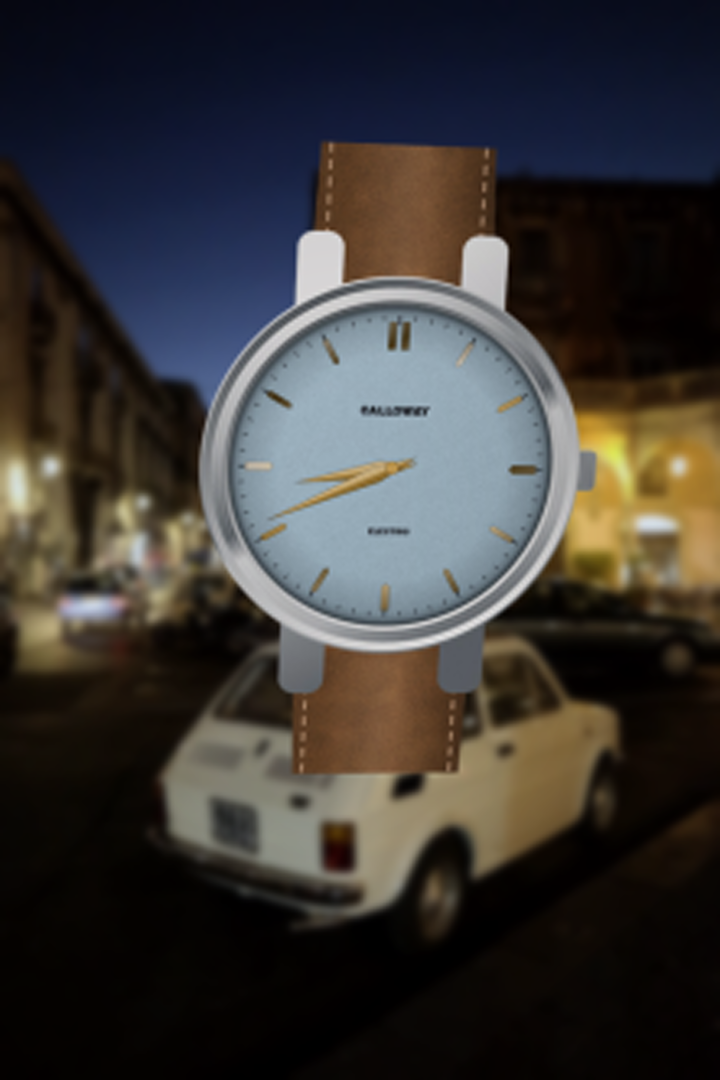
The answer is 8:41
